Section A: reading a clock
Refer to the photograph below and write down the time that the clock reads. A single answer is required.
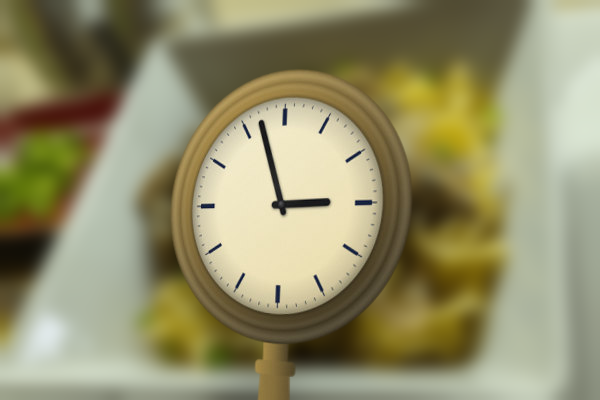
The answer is 2:57
